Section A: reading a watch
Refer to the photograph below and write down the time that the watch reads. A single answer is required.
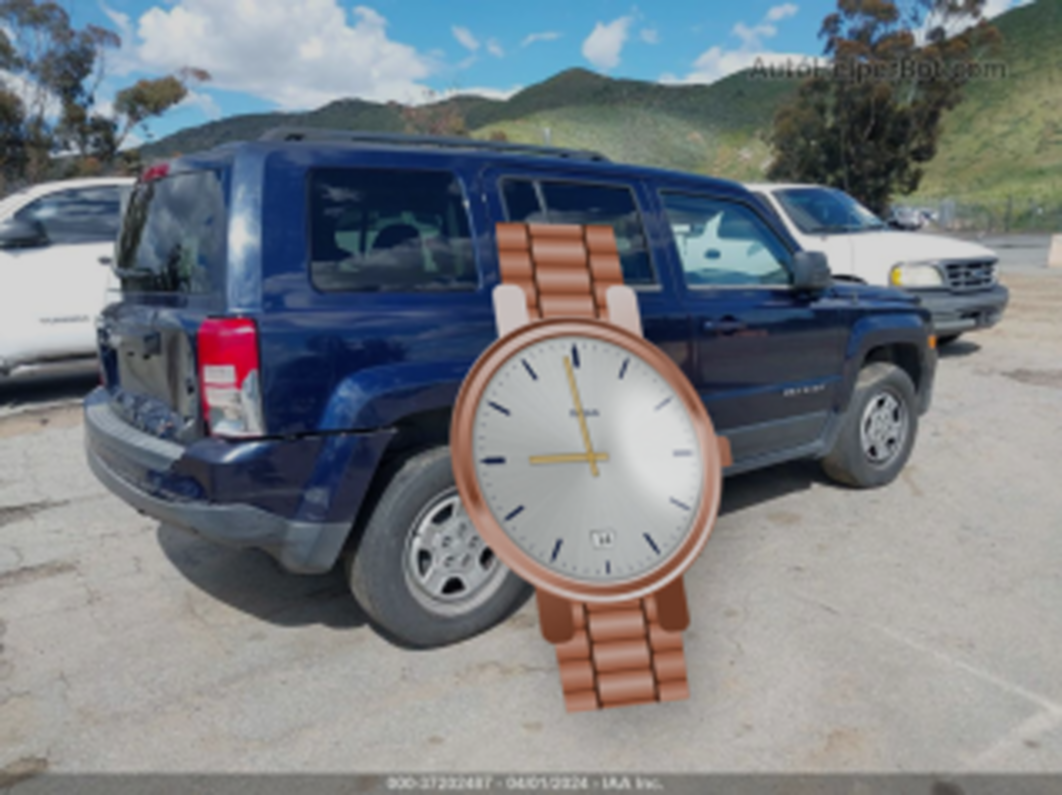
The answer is 8:59
